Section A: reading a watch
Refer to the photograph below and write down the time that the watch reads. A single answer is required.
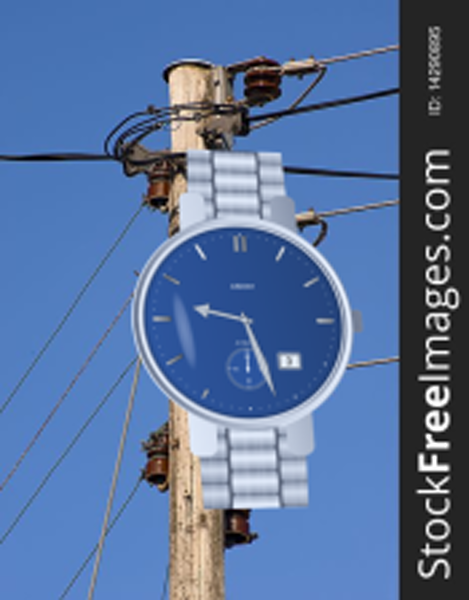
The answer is 9:27
